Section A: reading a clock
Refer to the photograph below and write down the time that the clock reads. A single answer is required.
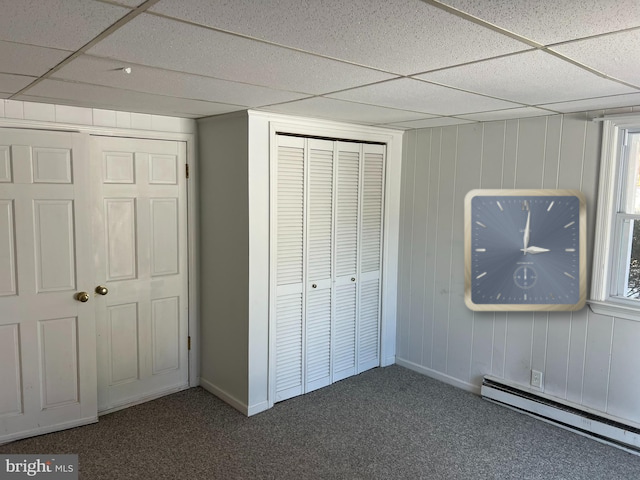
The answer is 3:01
